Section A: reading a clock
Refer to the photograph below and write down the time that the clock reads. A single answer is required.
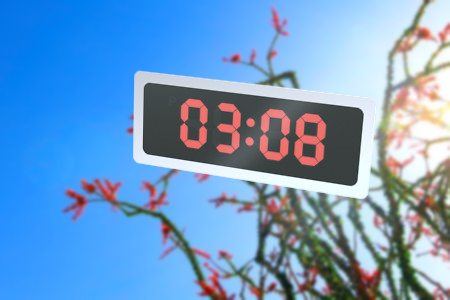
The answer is 3:08
